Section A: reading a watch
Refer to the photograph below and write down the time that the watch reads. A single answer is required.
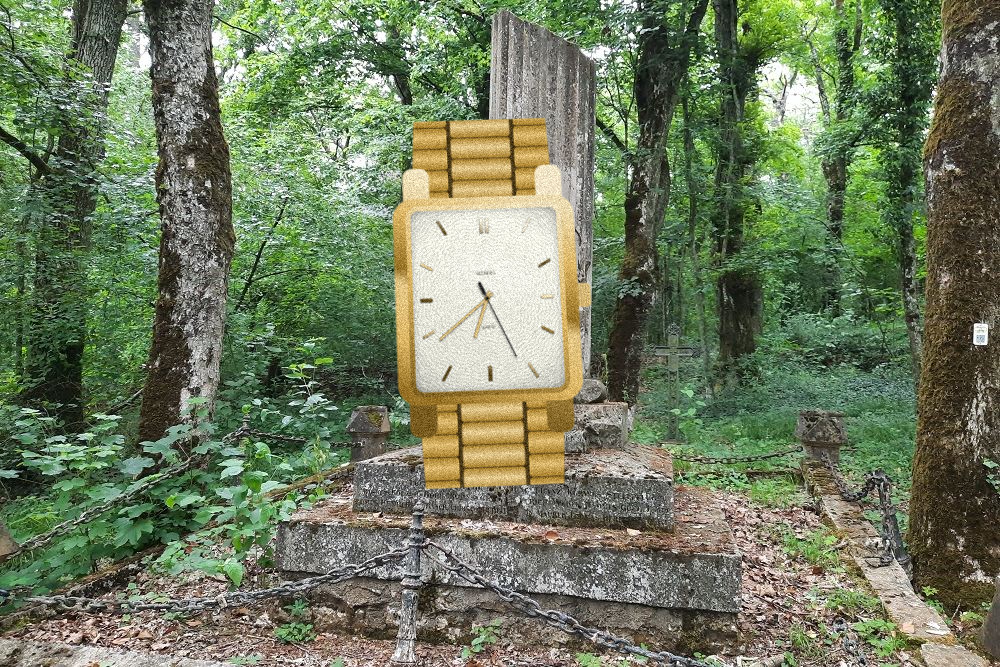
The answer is 6:38:26
